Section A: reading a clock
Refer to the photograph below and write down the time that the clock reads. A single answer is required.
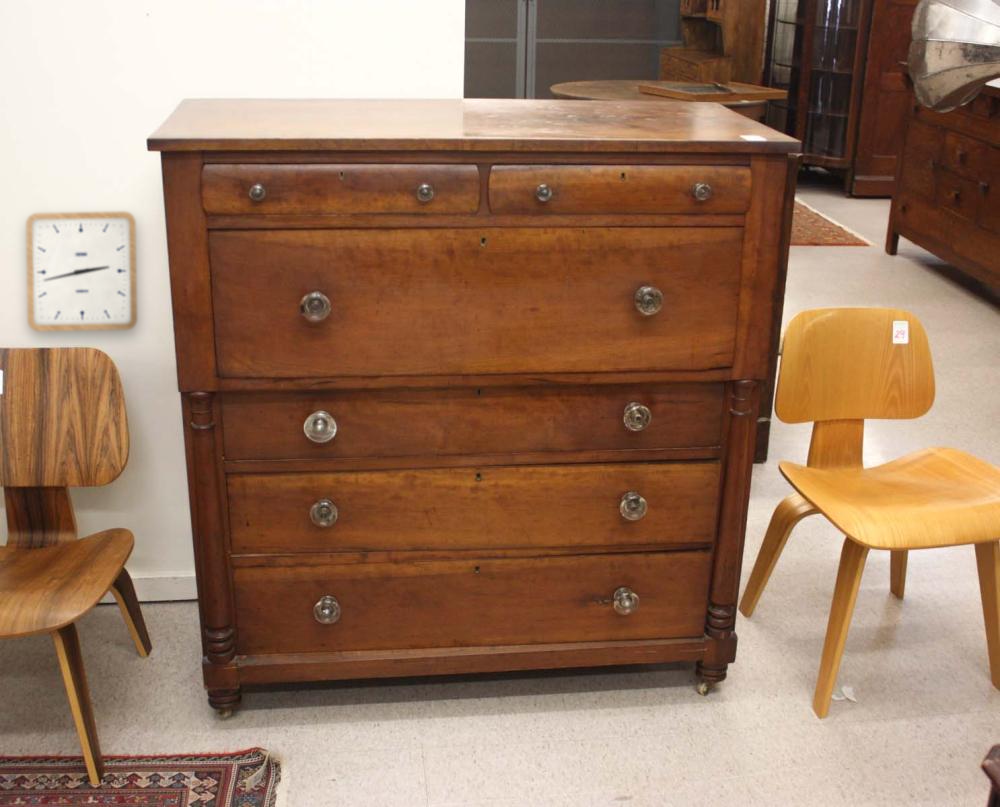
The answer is 2:43
